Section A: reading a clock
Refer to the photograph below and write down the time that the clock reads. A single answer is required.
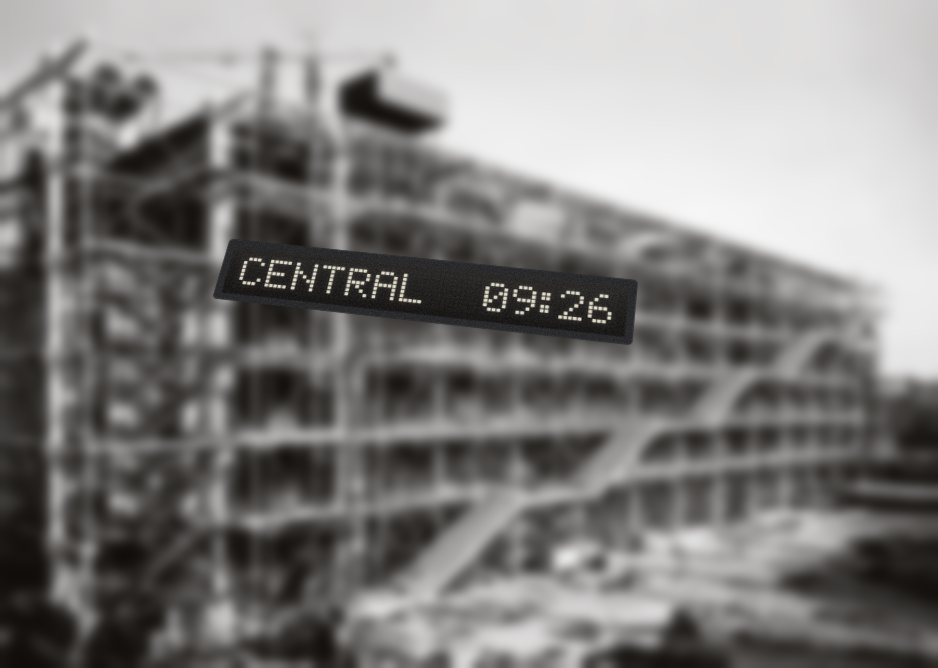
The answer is 9:26
